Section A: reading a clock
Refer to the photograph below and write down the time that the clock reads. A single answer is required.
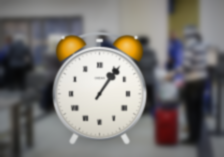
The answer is 1:06
